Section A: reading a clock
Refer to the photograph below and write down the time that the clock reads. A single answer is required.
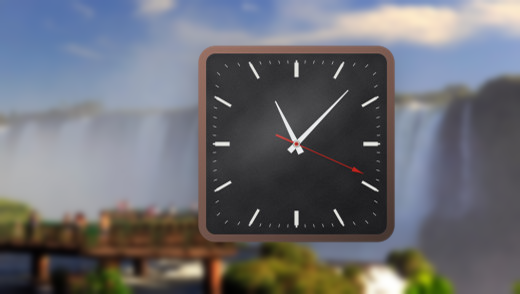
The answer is 11:07:19
